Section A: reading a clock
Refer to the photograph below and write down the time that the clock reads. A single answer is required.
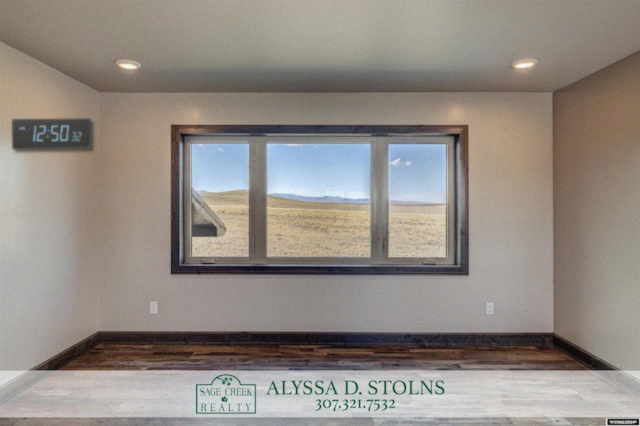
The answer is 12:50
